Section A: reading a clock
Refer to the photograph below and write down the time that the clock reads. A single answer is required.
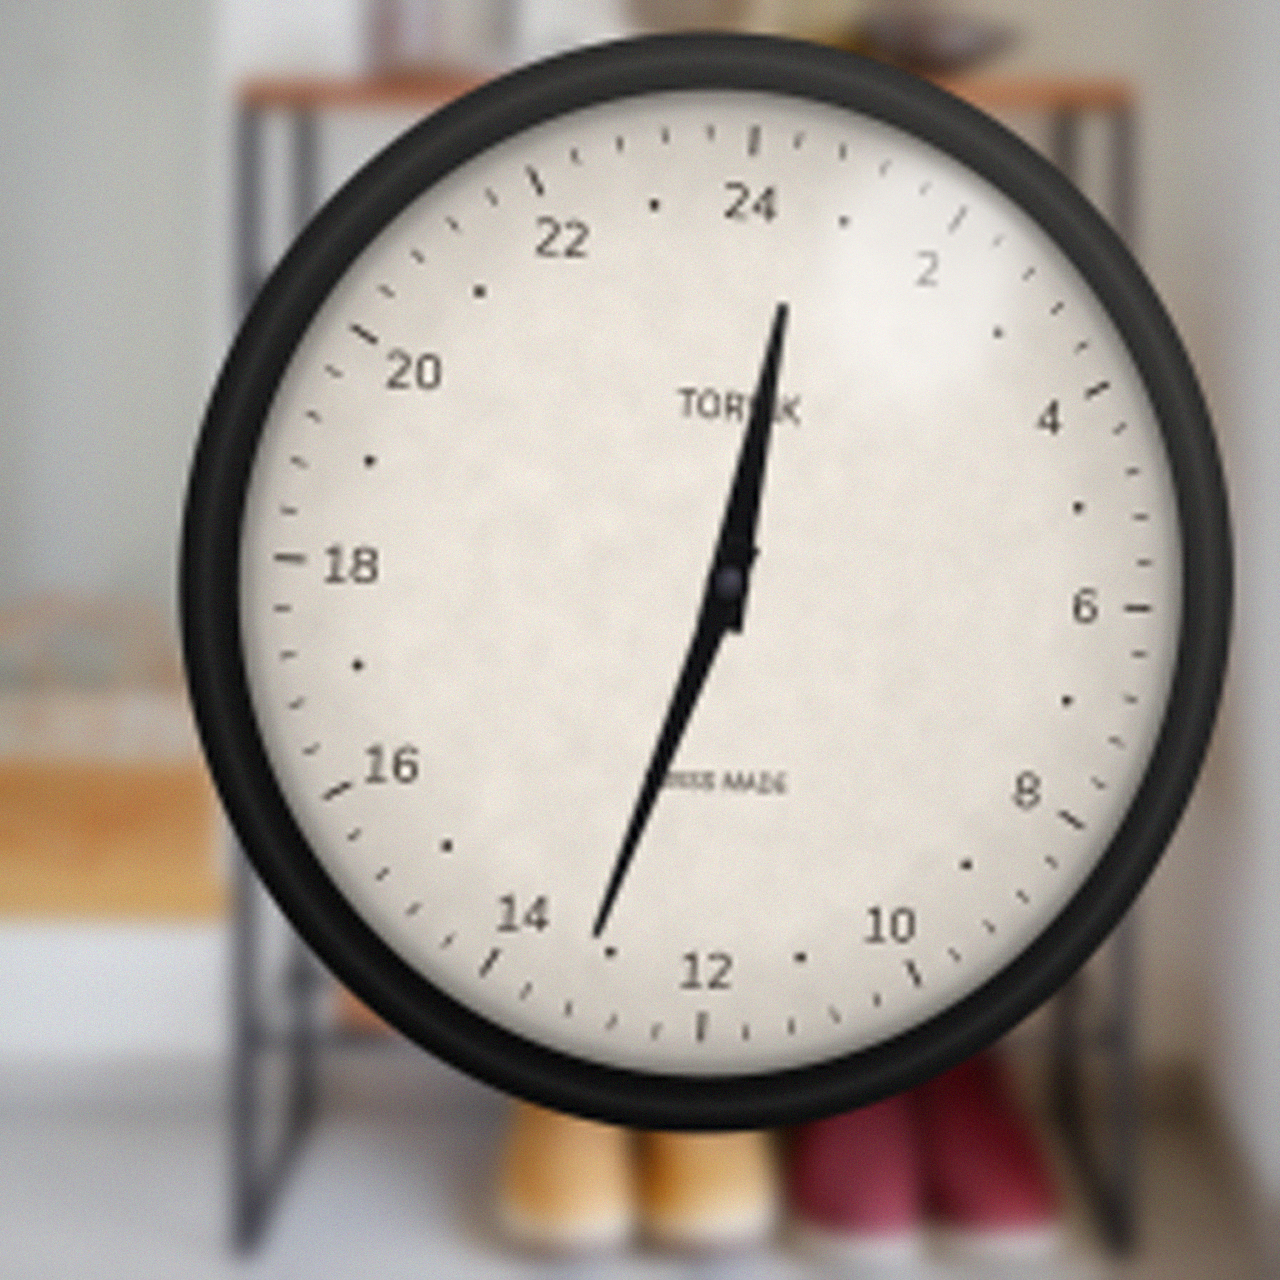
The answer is 0:33
